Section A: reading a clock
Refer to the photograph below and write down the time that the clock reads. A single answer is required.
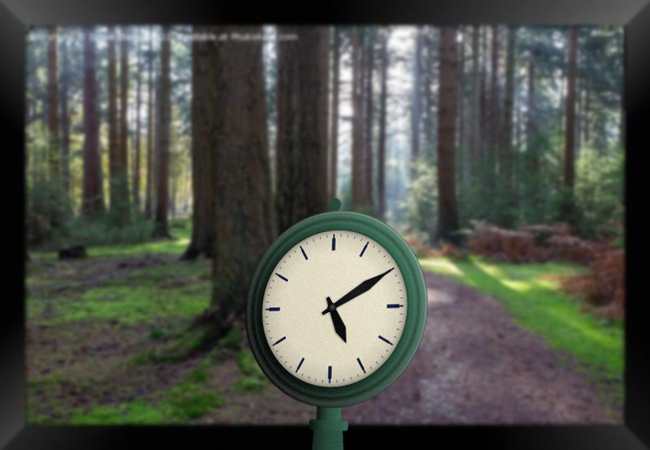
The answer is 5:10
